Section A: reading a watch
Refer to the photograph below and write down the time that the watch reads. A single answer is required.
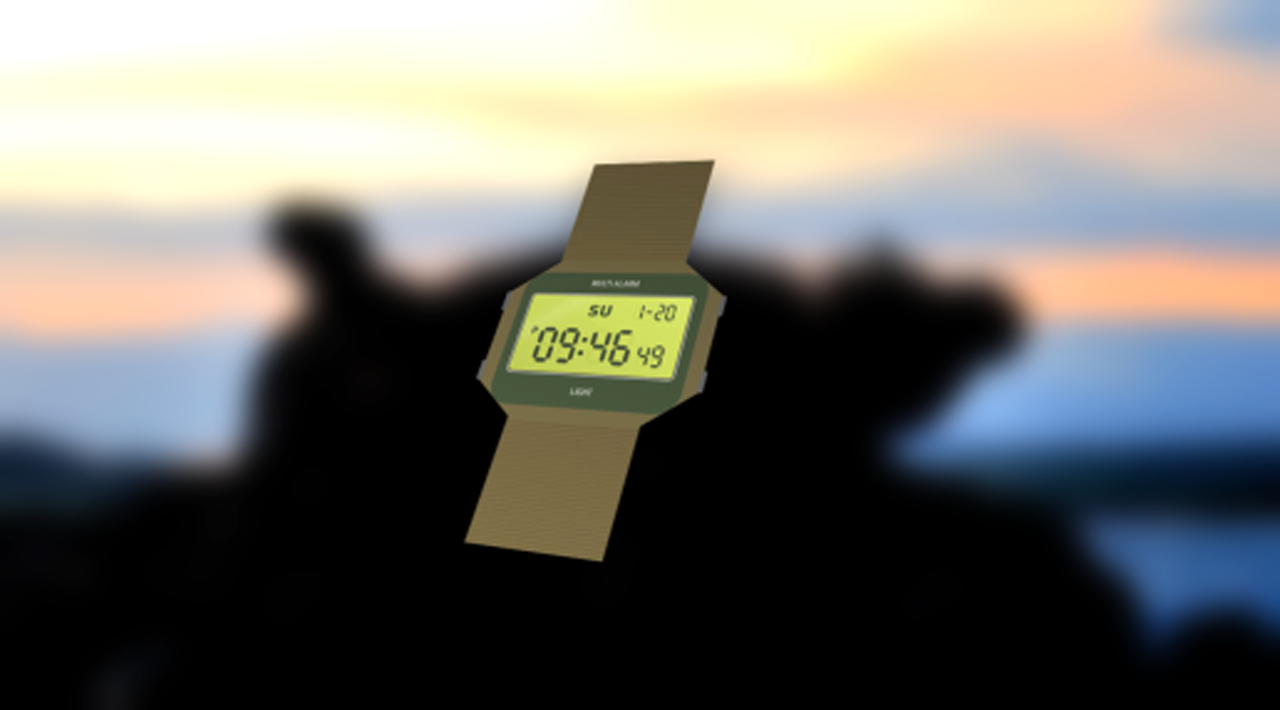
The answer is 9:46:49
